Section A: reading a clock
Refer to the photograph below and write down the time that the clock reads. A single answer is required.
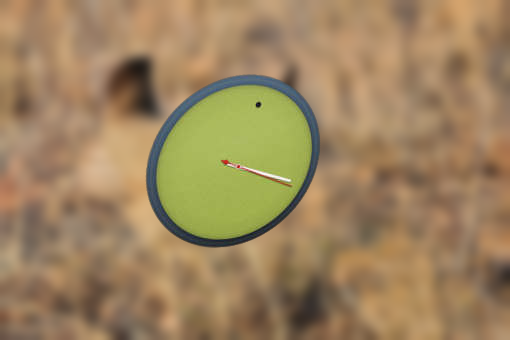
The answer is 3:16:17
